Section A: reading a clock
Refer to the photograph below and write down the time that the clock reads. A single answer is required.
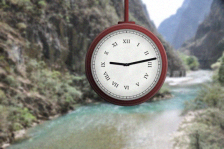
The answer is 9:13
